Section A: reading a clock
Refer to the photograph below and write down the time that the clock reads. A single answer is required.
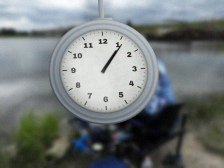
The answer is 1:06
